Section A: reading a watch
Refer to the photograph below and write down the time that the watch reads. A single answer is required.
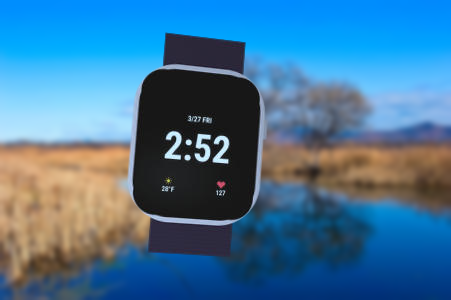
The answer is 2:52
